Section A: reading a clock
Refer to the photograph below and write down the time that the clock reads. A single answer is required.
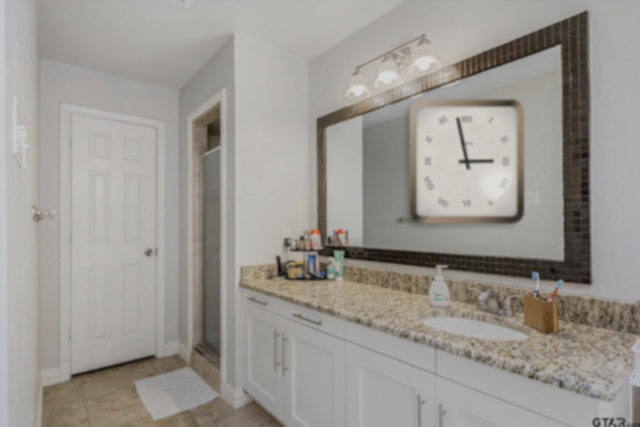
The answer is 2:58
